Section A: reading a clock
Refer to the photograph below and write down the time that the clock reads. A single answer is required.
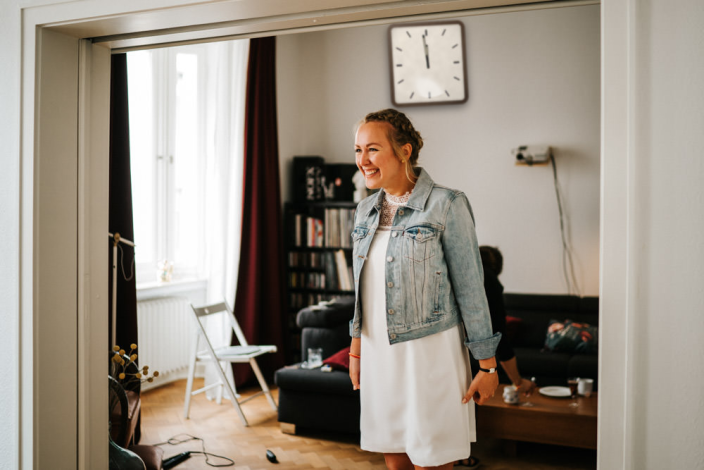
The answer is 11:59
